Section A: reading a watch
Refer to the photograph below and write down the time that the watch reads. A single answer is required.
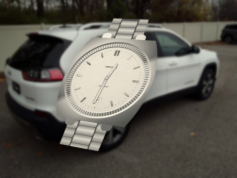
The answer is 12:31
